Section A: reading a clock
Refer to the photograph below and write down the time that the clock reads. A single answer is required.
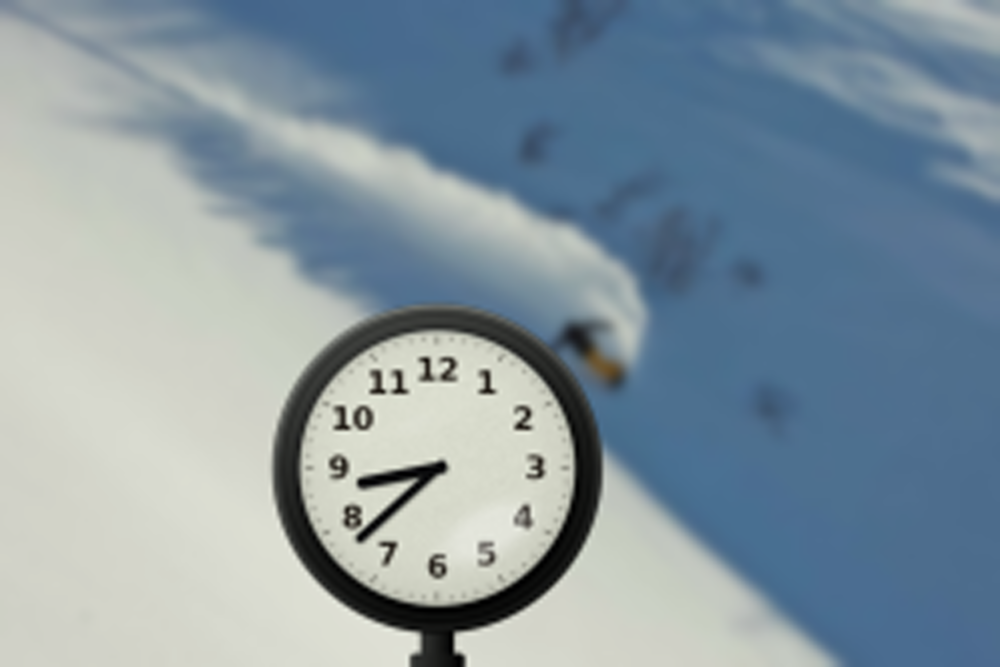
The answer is 8:38
